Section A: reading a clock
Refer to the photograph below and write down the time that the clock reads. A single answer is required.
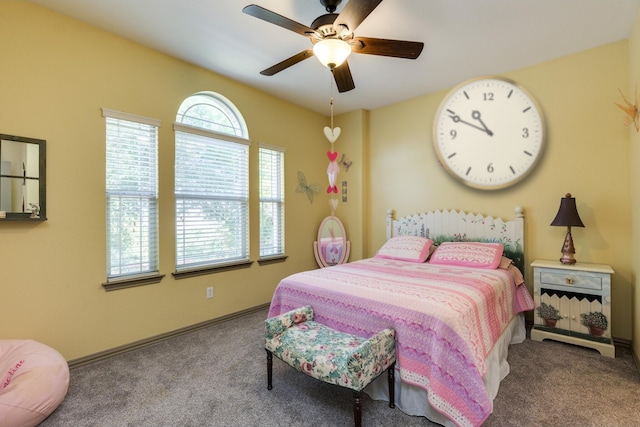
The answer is 10:49
